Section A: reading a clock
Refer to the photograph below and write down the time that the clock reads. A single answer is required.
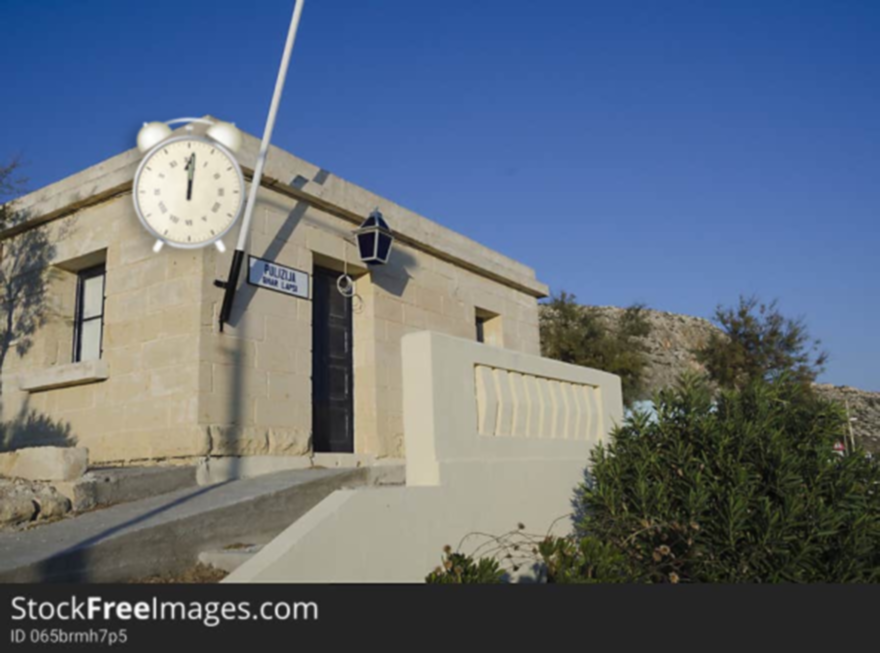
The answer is 12:01
